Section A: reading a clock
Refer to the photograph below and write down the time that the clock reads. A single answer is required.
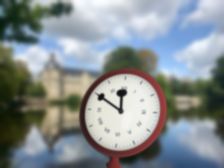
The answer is 11:50
